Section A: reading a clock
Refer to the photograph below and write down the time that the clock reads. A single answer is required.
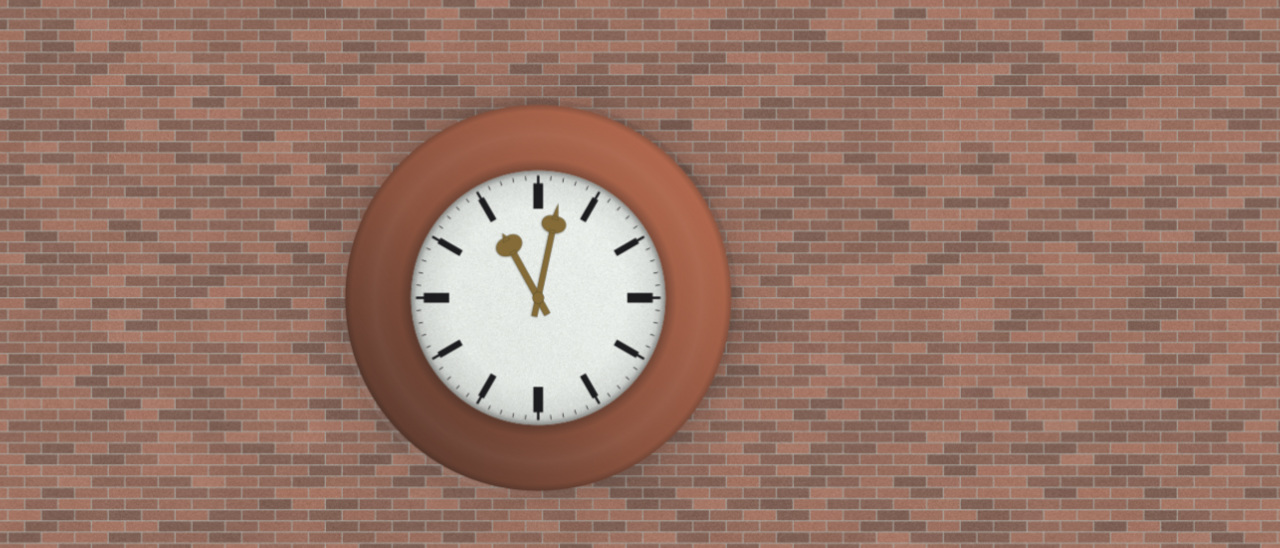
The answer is 11:02
